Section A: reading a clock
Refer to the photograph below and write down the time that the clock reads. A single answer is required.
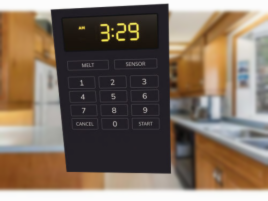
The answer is 3:29
